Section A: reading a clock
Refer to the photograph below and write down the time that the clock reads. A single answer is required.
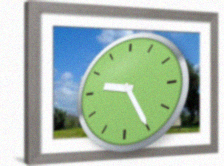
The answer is 9:25
